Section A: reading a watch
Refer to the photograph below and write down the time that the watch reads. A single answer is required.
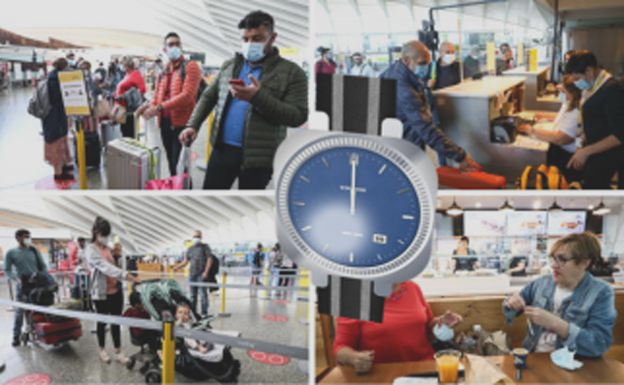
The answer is 12:00
